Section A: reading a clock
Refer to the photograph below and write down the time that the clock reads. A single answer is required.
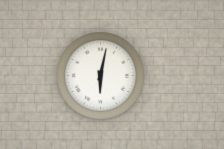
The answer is 6:02
